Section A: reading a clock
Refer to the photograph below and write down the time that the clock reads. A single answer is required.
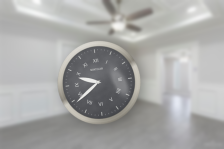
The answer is 9:39
